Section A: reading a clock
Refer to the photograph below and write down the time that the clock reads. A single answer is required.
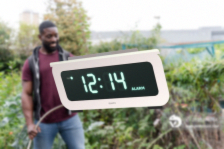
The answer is 12:14
